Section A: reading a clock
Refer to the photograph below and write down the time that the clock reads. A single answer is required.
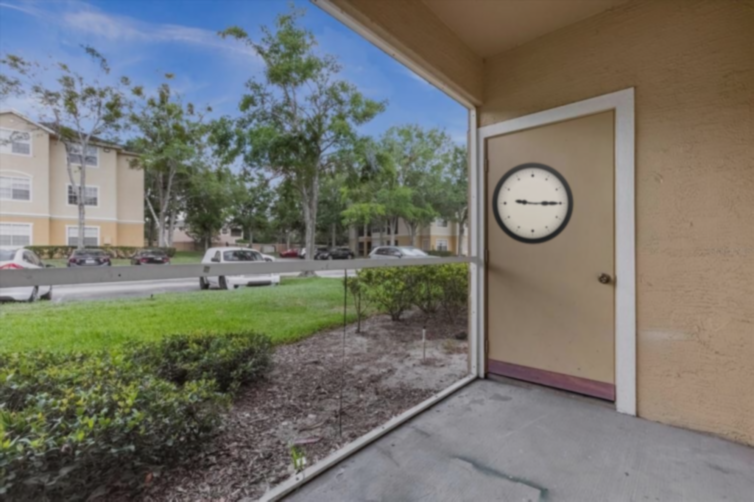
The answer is 9:15
